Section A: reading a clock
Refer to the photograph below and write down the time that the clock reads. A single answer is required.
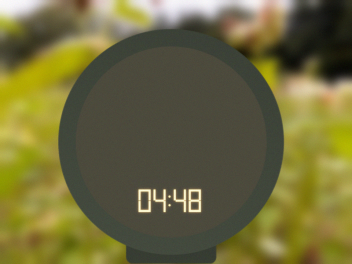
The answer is 4:48
